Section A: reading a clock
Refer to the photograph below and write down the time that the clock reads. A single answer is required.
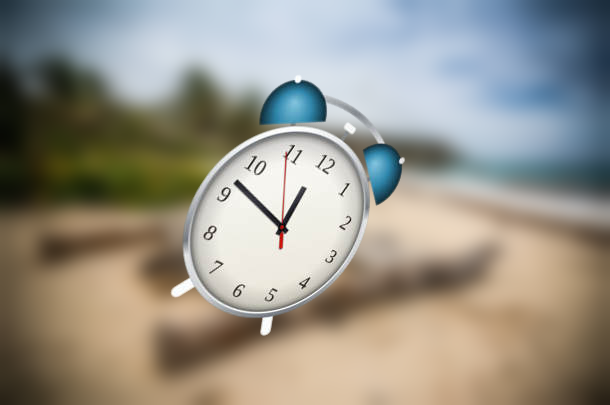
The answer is 11:46:54
